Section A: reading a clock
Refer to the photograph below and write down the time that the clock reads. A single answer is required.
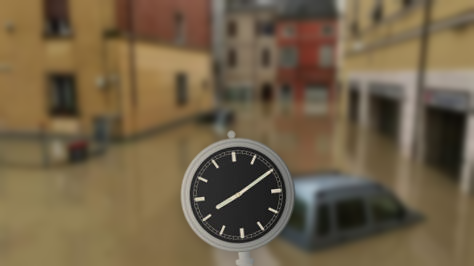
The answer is 8:10
